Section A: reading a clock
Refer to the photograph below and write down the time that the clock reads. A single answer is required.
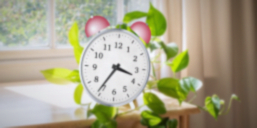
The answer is 3:36
